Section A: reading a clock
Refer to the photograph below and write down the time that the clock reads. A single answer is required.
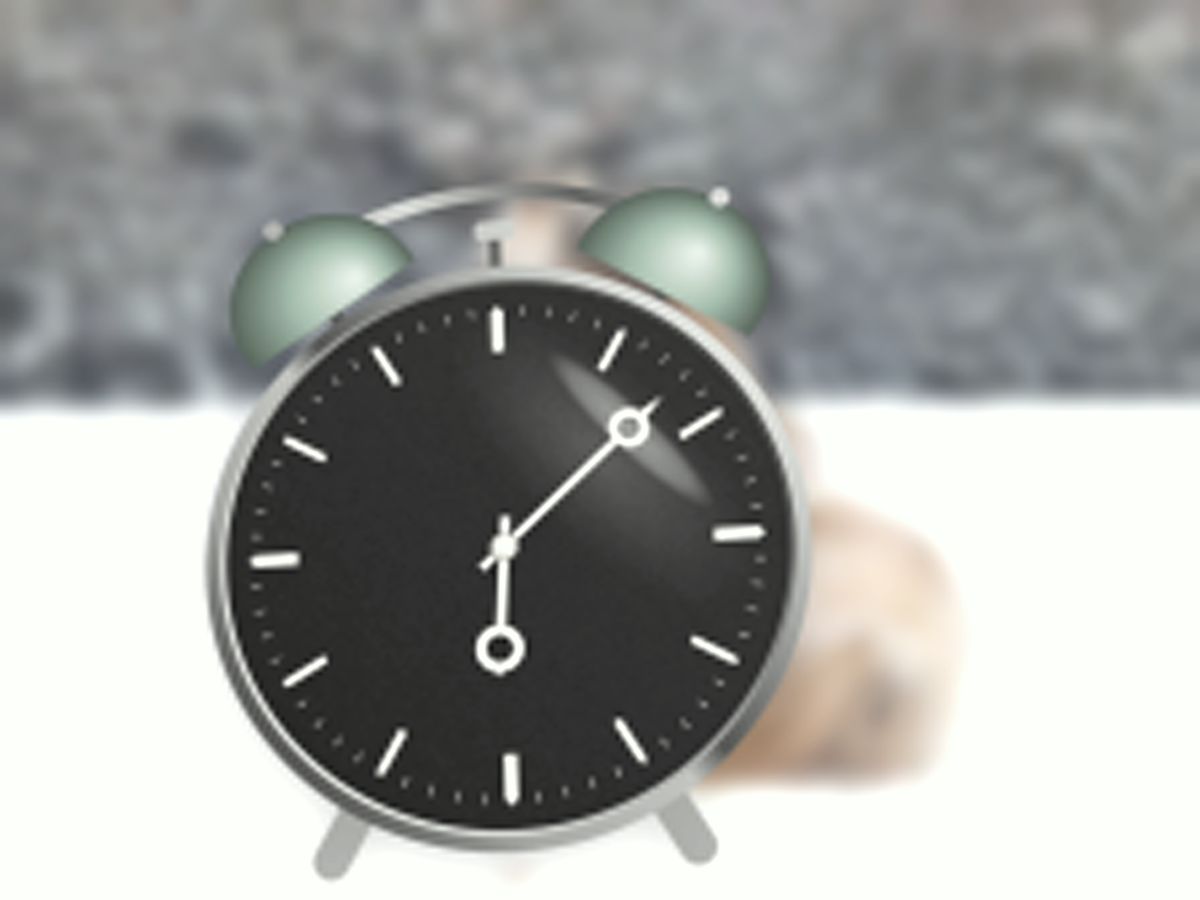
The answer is 6:08
